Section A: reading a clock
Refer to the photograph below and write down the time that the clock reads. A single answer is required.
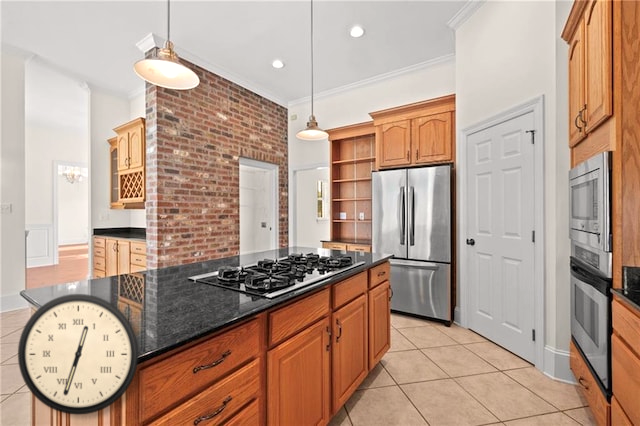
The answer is 12:33
